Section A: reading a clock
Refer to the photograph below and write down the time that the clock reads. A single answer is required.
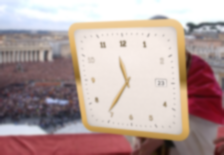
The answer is 11:36
